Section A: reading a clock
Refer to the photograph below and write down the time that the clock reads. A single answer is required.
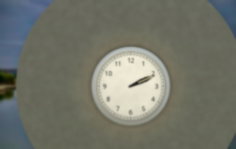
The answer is 2:11
